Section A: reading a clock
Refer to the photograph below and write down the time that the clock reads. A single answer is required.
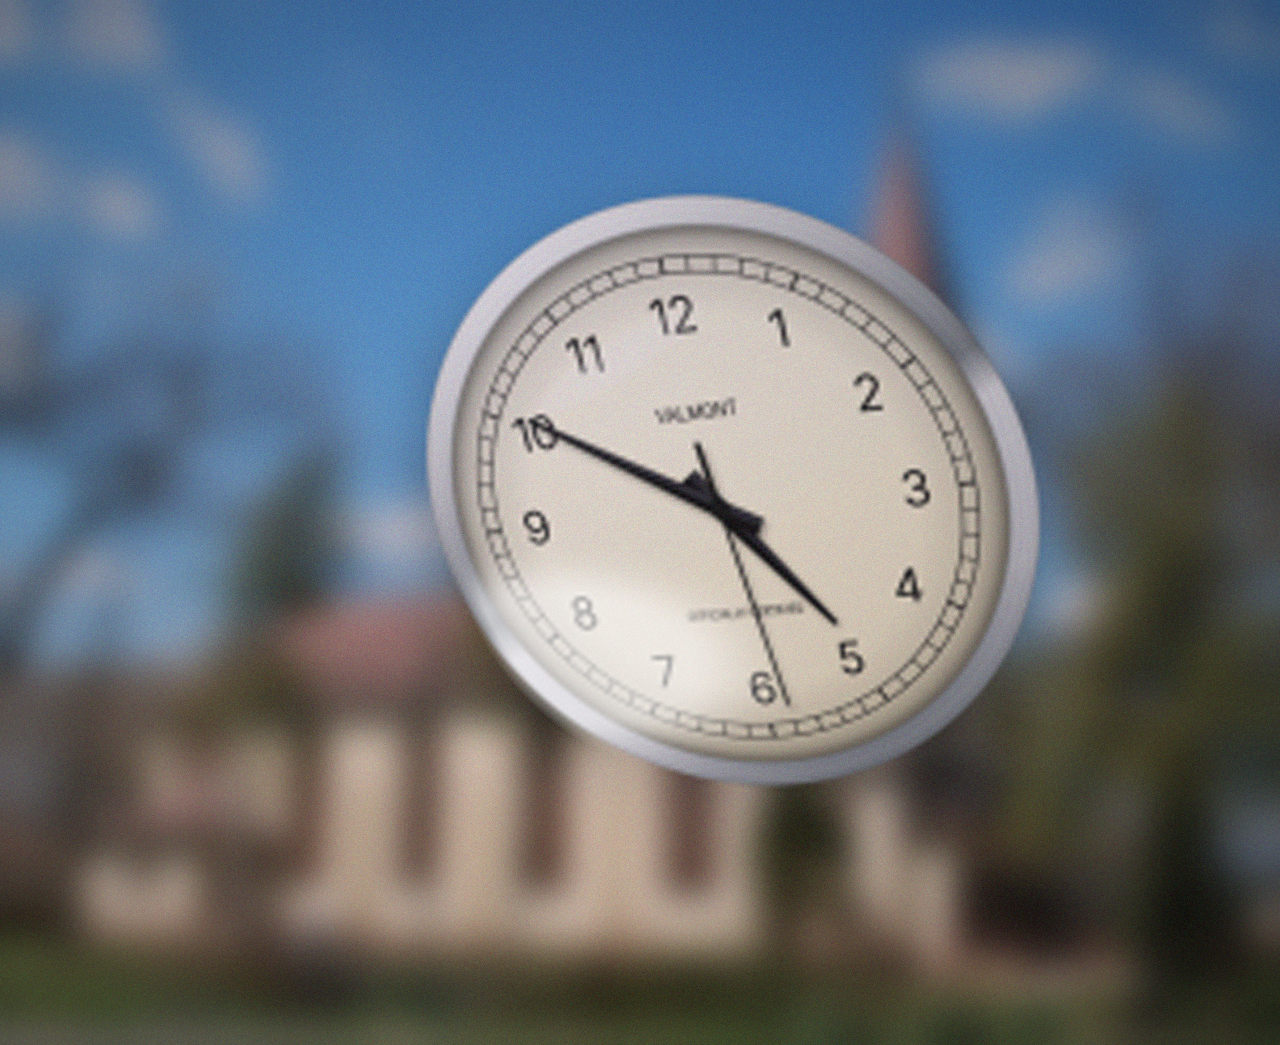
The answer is 4:50:29
